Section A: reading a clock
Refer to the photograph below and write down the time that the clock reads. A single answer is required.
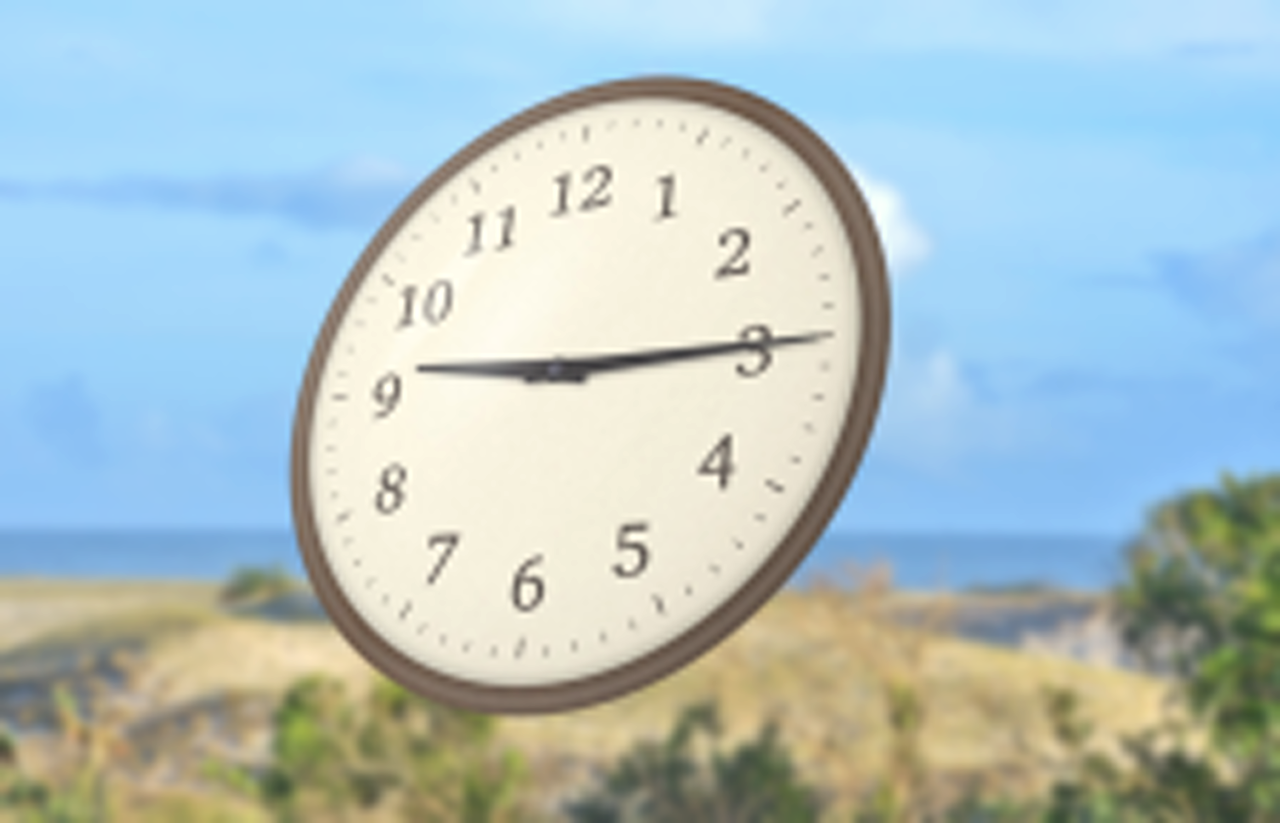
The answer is 9:15
